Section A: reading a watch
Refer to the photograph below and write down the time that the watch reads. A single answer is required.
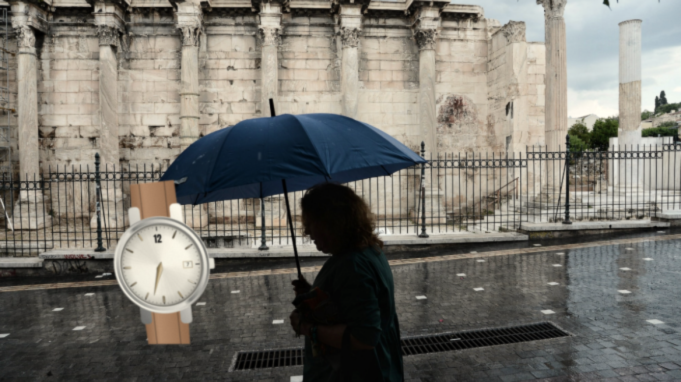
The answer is 6:33
